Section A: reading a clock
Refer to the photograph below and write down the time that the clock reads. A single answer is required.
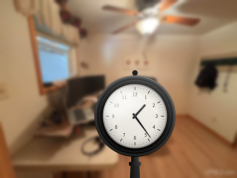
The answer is 1:24
